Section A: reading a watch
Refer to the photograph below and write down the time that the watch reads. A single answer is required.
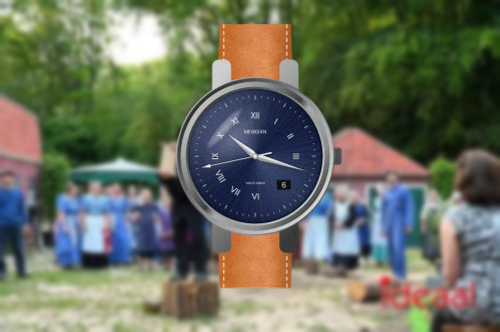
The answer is 10:17:43
